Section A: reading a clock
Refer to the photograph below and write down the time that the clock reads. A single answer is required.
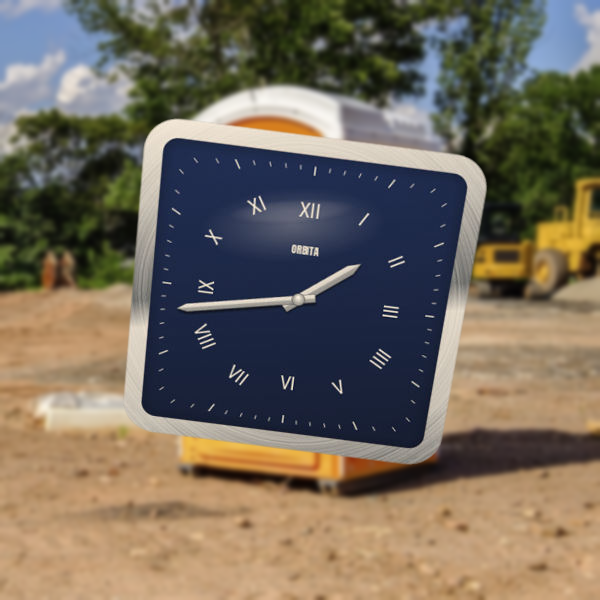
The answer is 1:43
